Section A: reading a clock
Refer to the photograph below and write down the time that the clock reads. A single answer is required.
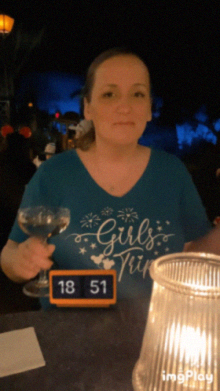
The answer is 18:51
